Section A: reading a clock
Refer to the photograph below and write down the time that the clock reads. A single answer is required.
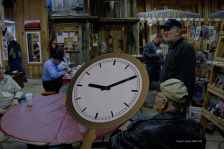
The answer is 9:10
